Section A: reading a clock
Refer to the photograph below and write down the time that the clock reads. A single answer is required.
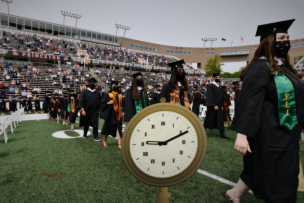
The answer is 9:11
